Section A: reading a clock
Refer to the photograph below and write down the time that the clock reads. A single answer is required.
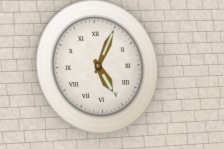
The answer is 5:05
